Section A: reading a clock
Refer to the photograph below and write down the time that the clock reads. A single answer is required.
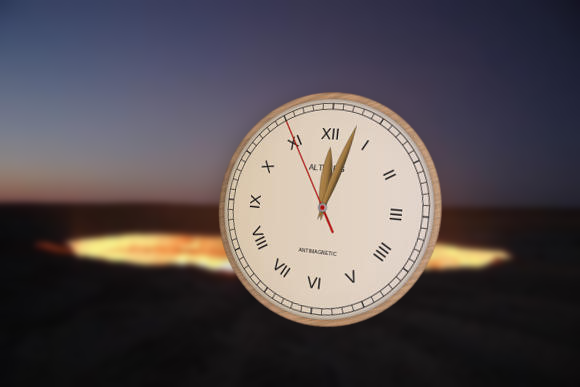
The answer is 12:02:55
